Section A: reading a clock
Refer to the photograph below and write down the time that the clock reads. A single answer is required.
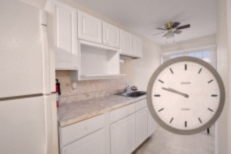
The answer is 9:48
